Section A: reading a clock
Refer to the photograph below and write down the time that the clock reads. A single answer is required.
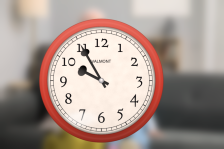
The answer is 9:55
